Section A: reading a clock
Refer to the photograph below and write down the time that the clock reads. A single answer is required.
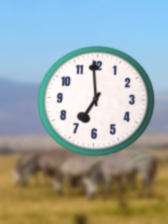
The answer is 6:59
